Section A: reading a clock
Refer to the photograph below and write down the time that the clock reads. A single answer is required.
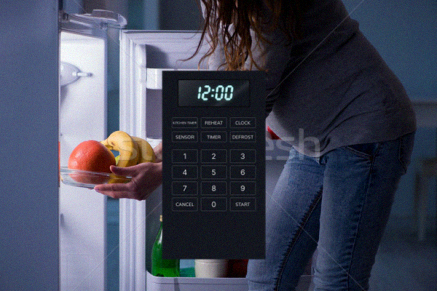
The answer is 12:00
